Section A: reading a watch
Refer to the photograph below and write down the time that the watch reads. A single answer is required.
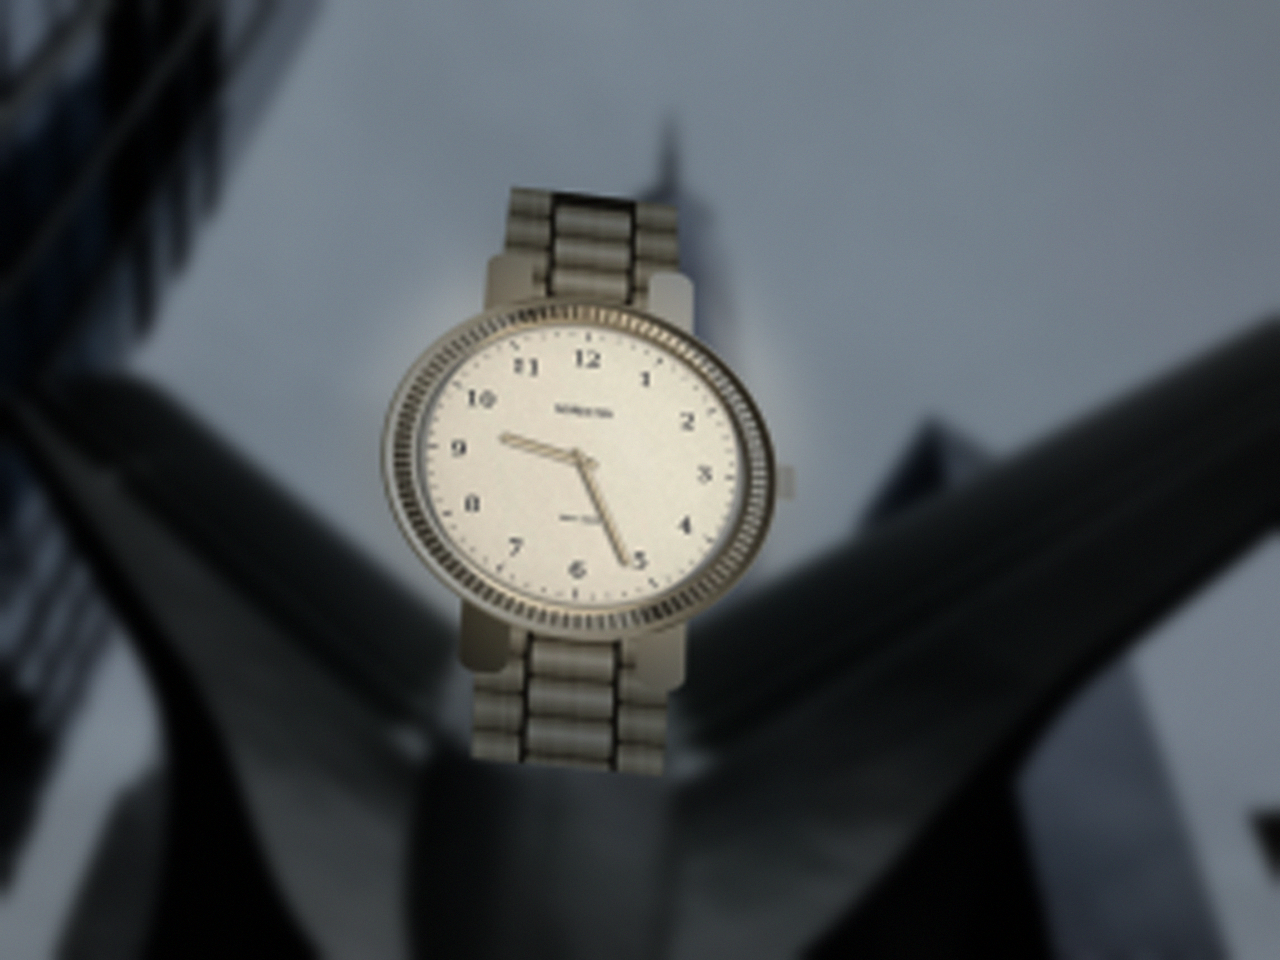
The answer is 9:26
